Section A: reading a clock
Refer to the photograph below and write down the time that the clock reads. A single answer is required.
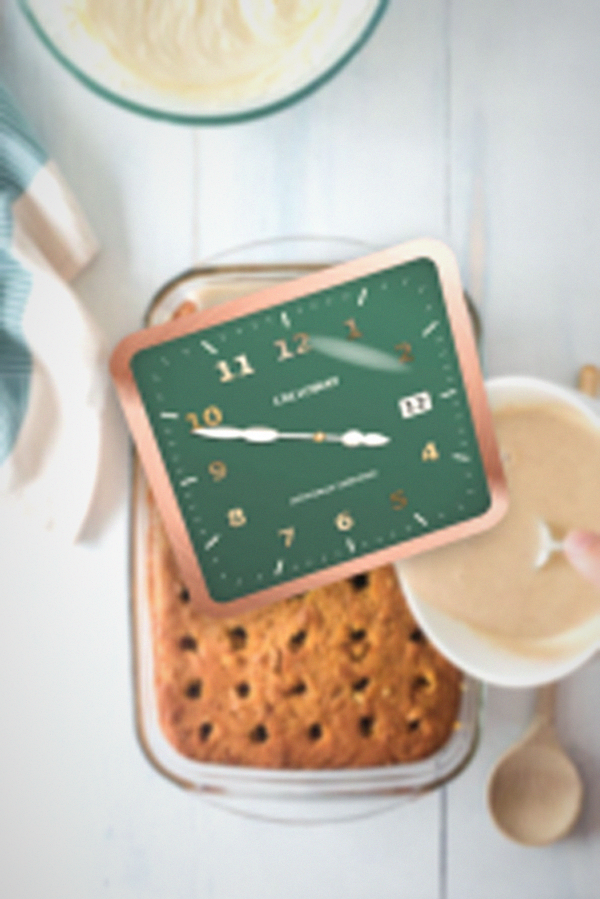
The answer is 3:49
